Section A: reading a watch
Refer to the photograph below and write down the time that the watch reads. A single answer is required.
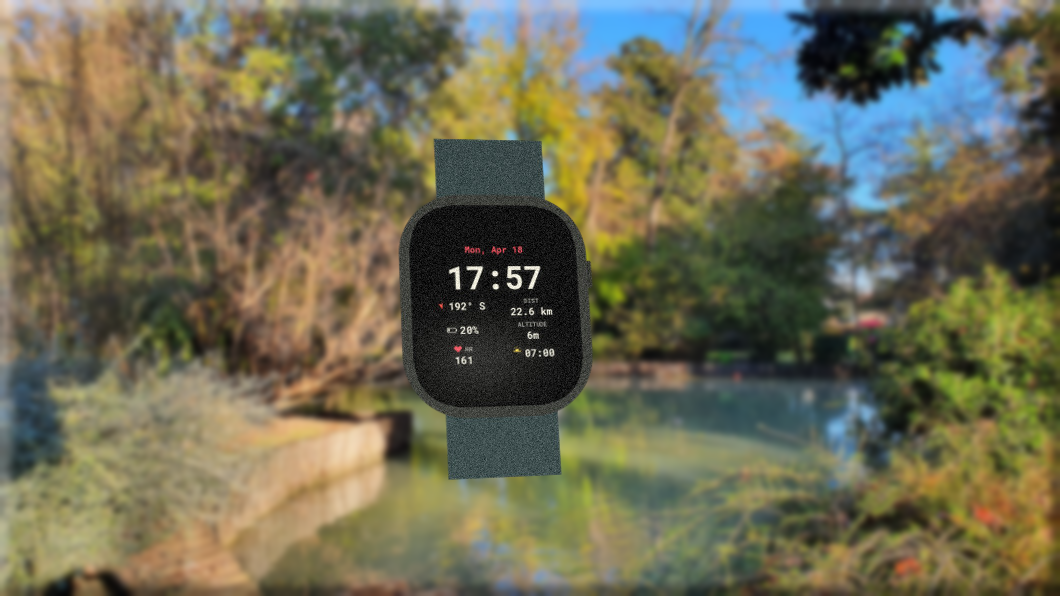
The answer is 17:57
